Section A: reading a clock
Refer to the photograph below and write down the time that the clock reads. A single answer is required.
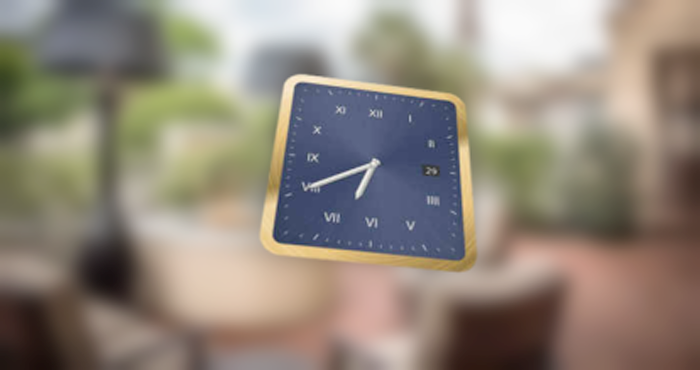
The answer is 6:40
